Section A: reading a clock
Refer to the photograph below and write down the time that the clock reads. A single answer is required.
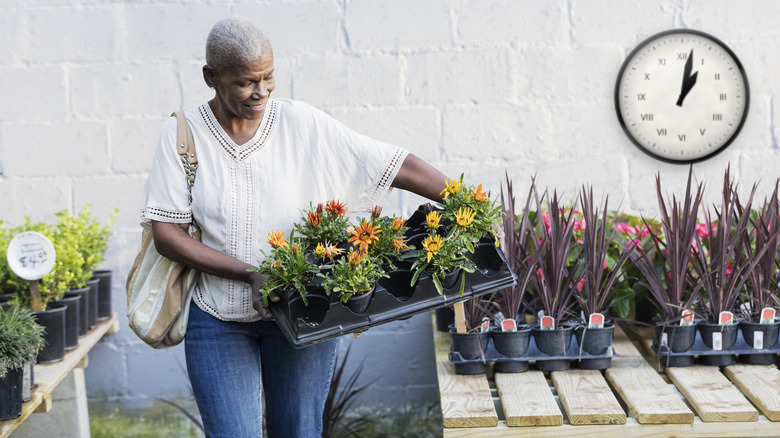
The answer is 1:02
